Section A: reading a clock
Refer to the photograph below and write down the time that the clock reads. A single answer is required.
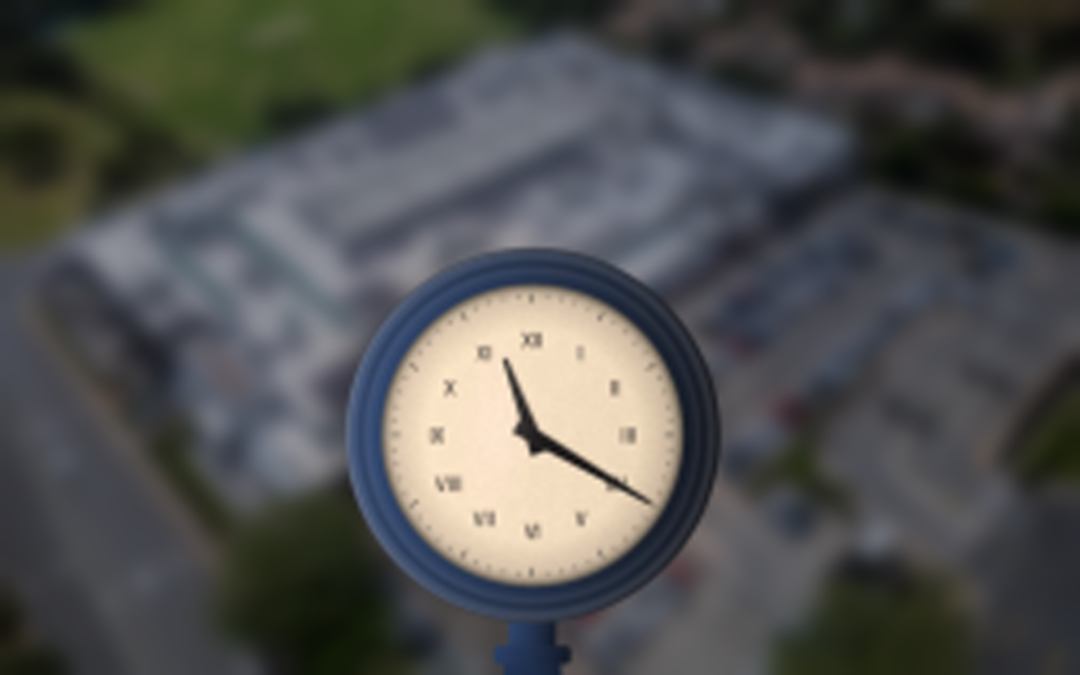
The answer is 11:20
